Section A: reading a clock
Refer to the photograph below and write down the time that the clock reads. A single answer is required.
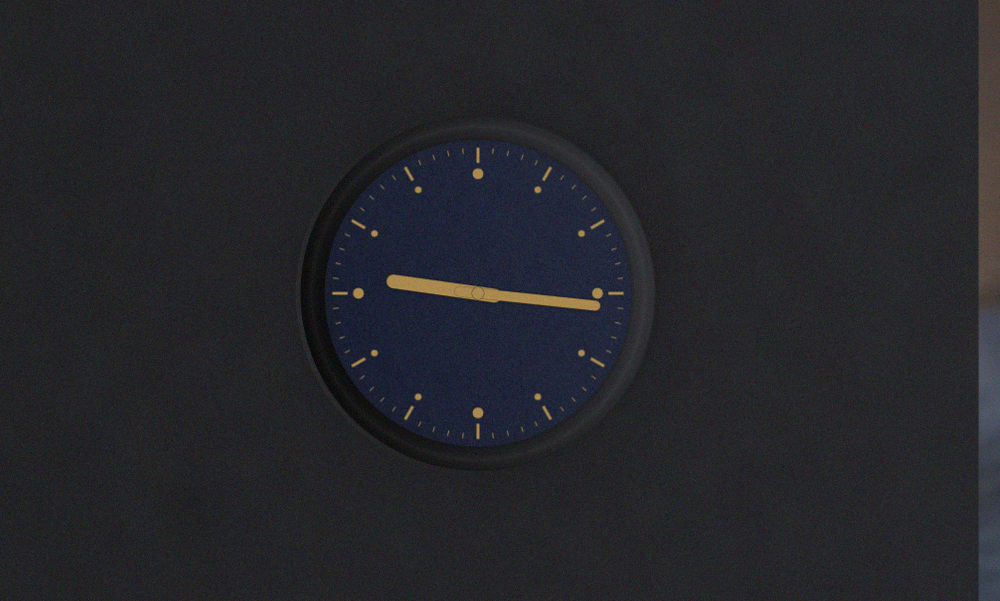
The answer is 9:16
